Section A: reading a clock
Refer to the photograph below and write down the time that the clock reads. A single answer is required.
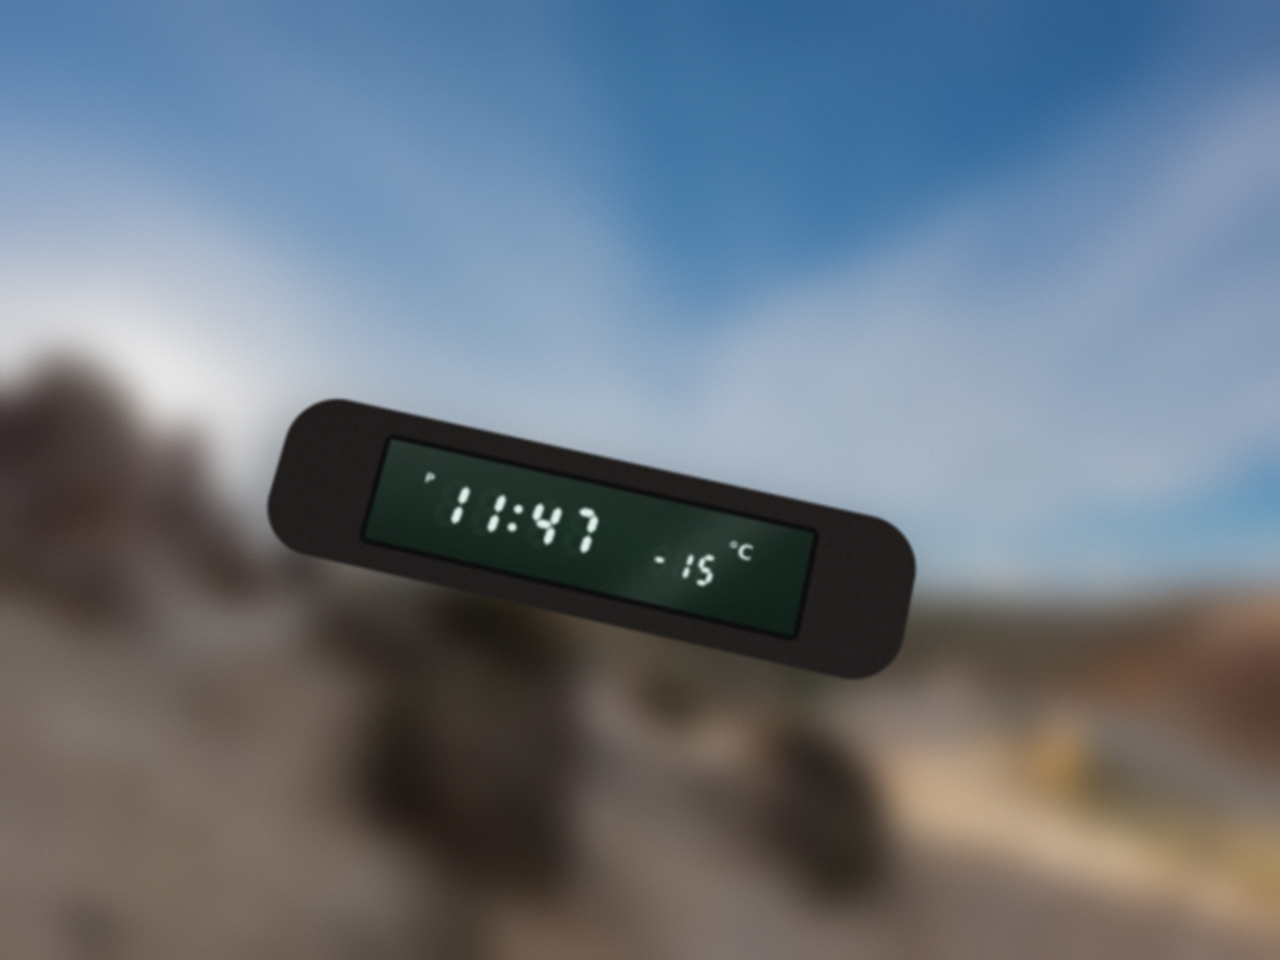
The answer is 11:47
